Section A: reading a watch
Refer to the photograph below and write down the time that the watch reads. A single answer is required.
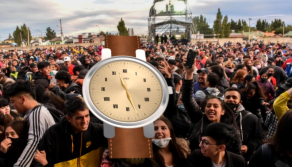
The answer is 11:27
